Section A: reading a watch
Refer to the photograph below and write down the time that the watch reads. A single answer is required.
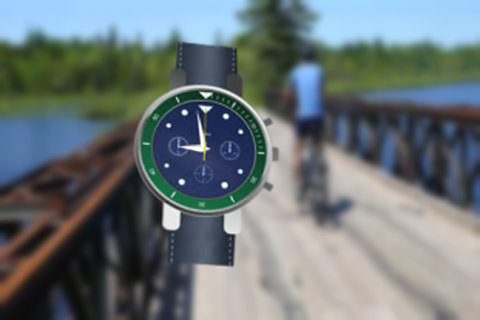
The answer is 8:58
